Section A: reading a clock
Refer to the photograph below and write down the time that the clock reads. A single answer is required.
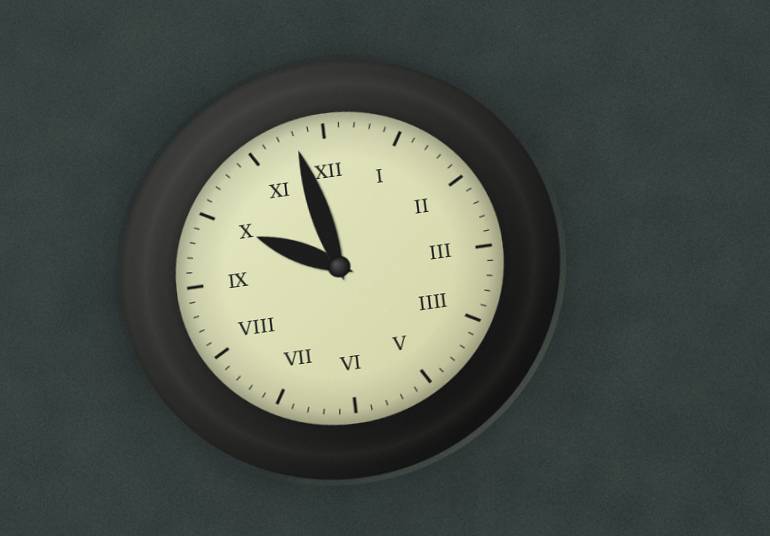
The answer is 9:58
